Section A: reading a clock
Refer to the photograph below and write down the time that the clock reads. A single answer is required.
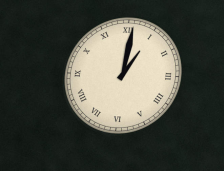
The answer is 1:01
